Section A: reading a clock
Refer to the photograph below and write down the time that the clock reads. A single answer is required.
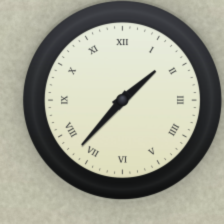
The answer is 1:37
